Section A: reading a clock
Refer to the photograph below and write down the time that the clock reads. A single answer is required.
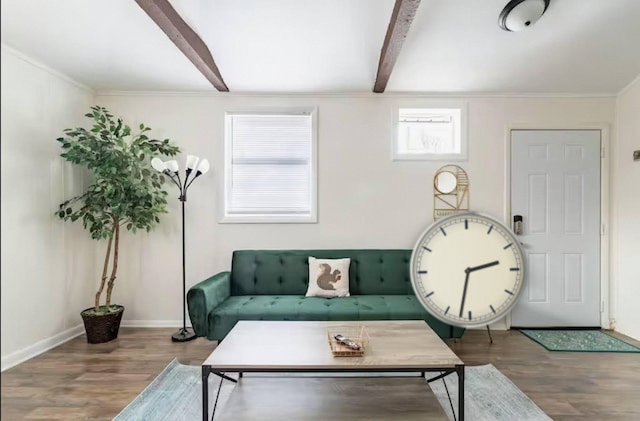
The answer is 2:32
